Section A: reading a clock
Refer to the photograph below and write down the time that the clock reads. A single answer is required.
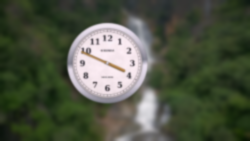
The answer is 3:49
